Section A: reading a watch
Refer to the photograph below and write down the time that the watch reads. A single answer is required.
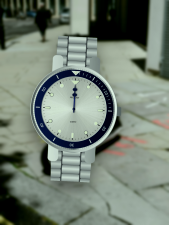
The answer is 12:00
